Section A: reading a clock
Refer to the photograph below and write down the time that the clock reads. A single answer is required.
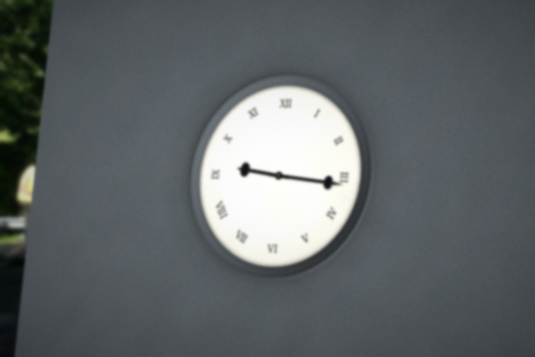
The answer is 9:16
